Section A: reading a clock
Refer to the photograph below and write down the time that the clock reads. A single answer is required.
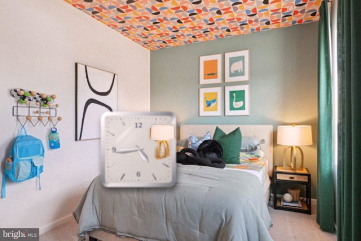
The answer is 4:44
